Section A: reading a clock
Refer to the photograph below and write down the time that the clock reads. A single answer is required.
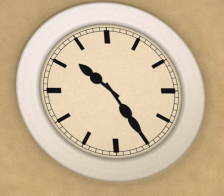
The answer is 10:25
